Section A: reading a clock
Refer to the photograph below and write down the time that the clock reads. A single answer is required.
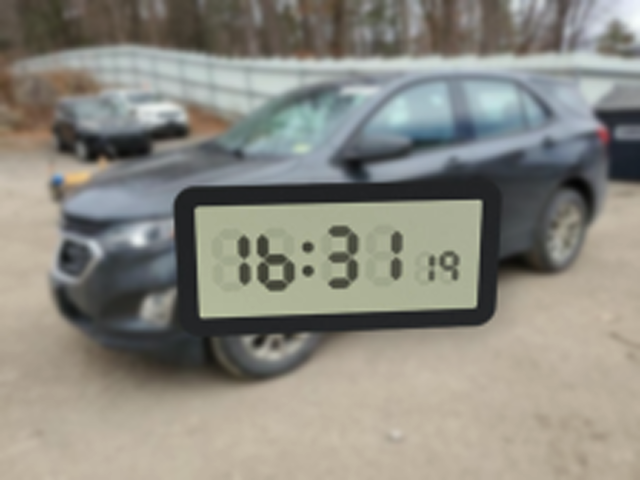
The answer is 16:31:19
